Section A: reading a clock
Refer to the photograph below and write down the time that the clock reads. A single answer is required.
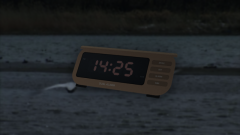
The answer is 14:25
